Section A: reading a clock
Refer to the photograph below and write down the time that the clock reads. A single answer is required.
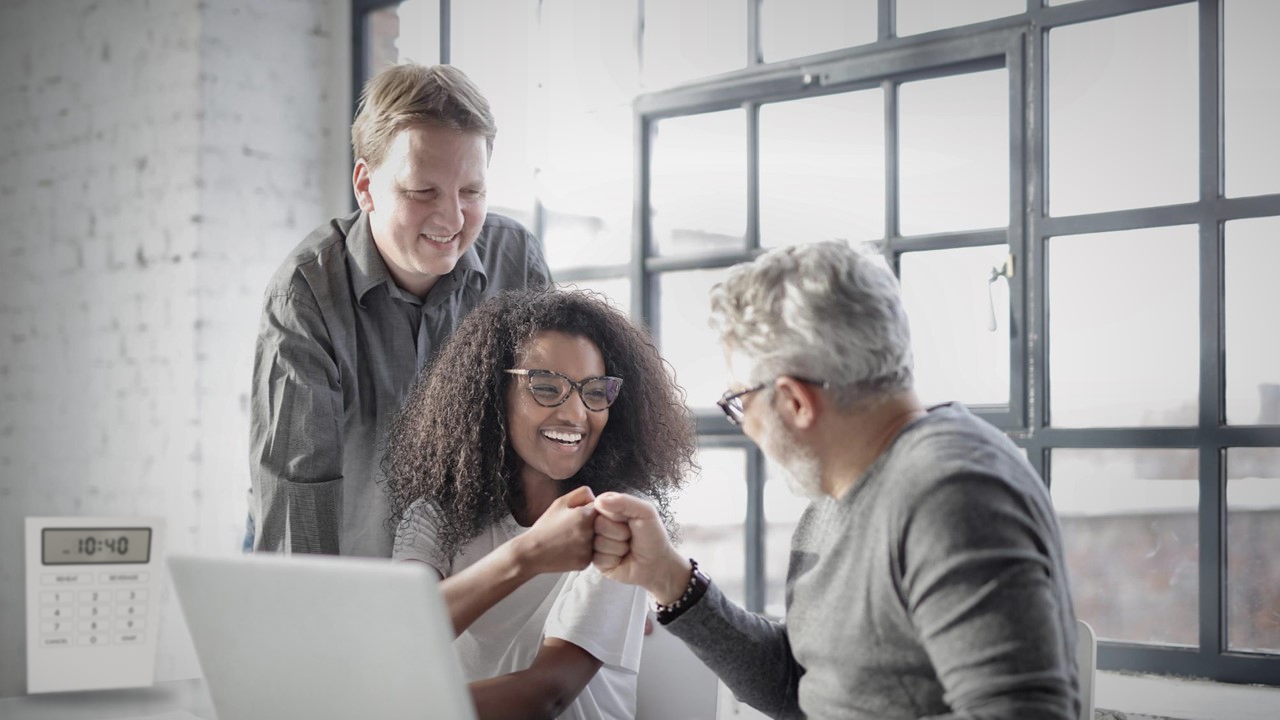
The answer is 10:40
